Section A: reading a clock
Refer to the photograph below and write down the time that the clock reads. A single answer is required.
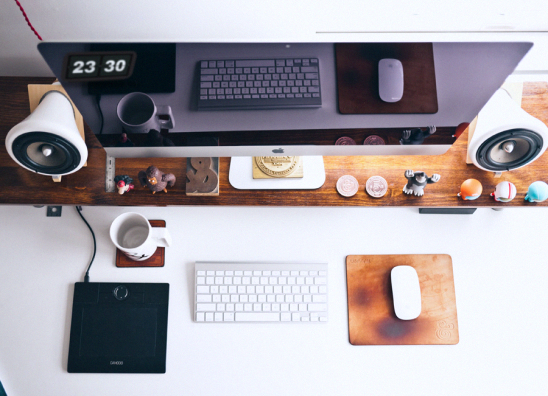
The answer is 23:30
